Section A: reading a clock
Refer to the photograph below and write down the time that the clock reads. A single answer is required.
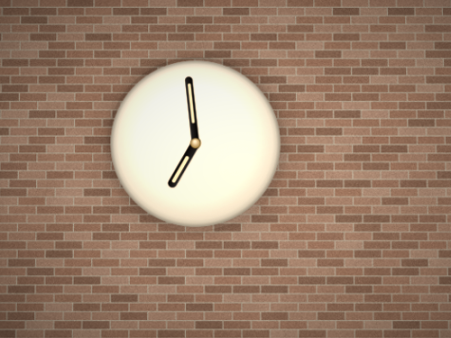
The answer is 6:59
